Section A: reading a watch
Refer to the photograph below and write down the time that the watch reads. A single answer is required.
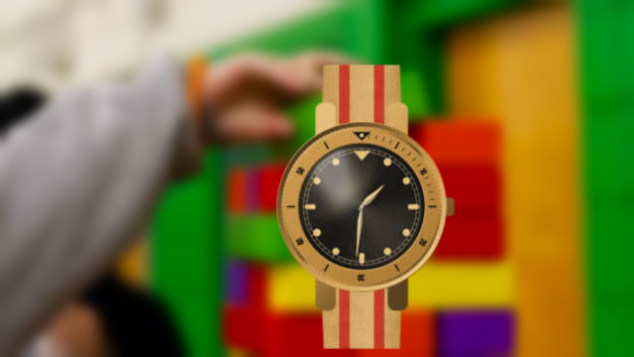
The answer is 1:31
